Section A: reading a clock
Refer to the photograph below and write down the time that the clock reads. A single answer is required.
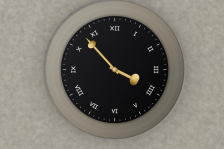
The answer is 3:53
